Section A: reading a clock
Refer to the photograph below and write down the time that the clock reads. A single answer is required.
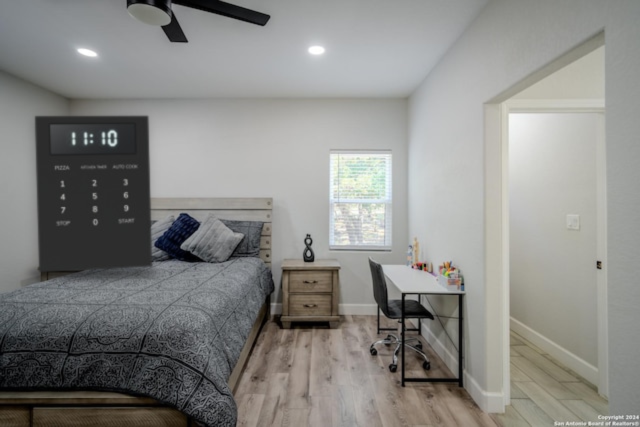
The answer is 11:10
